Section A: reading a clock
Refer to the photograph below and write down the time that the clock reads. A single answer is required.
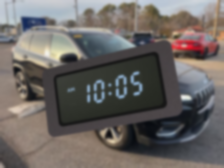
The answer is 10:05
